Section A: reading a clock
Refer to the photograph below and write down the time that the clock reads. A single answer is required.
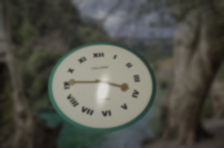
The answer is 3:46
